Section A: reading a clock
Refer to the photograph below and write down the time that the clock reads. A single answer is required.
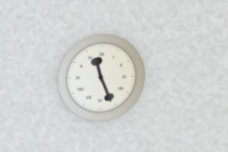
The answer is 11:26
